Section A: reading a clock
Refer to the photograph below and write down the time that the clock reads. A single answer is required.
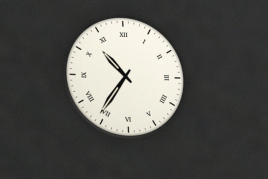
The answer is 10:36
